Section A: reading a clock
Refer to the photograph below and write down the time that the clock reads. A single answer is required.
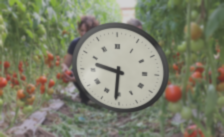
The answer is 9:31
